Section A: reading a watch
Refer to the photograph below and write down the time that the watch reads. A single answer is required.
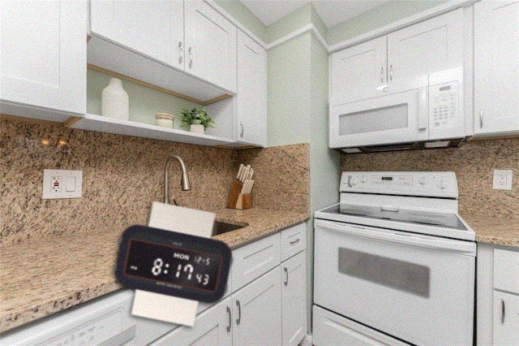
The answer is 8:17:43
